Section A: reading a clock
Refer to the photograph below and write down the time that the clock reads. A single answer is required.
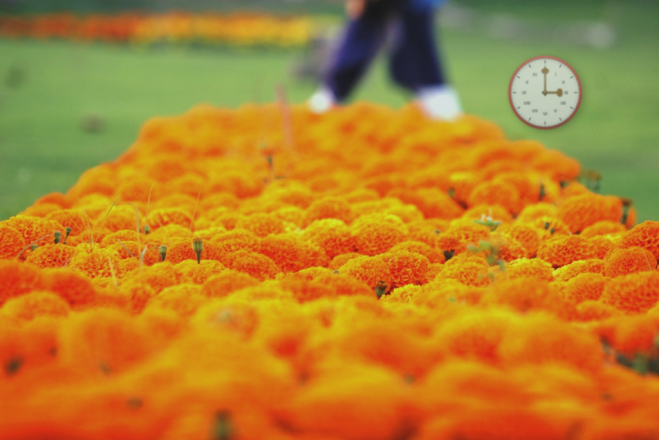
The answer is 3:00
